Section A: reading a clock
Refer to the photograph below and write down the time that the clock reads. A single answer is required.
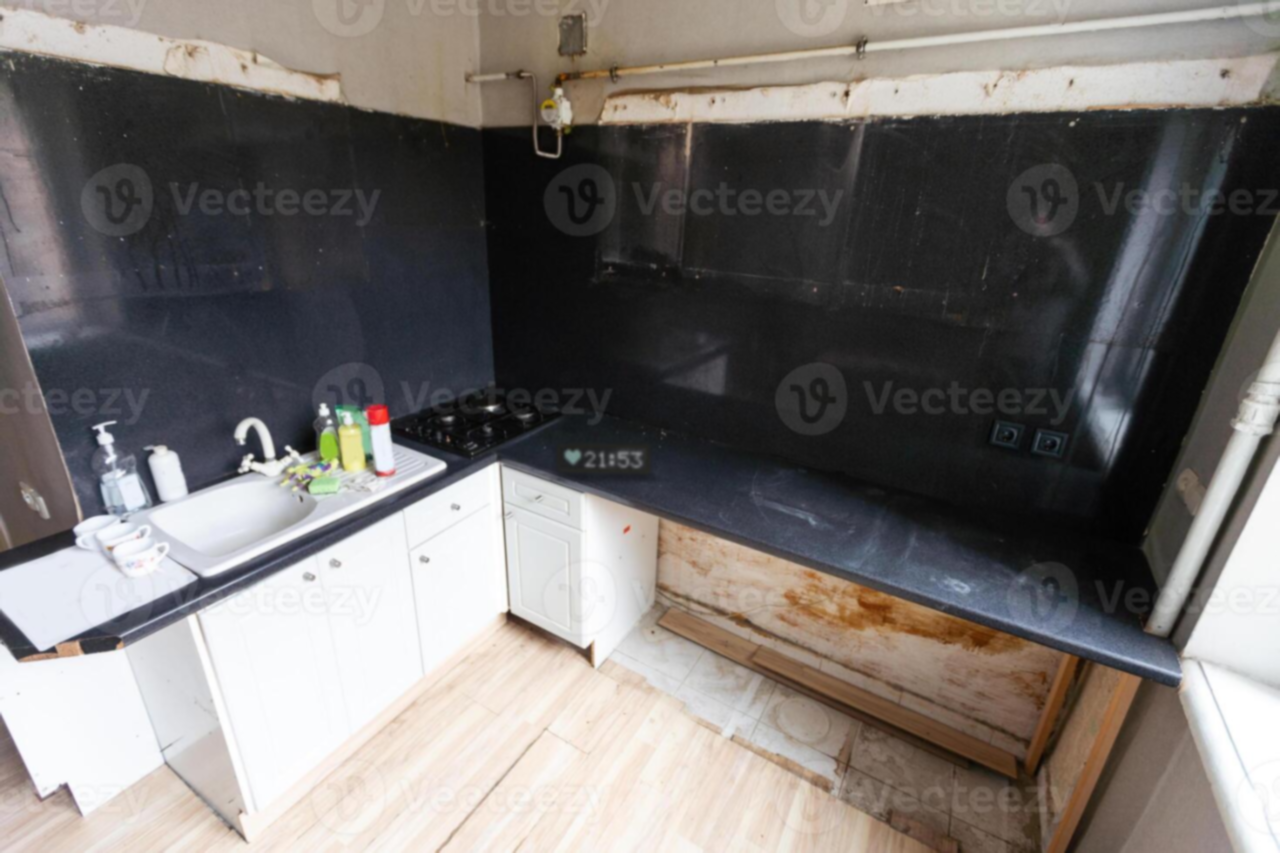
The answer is 21:53
